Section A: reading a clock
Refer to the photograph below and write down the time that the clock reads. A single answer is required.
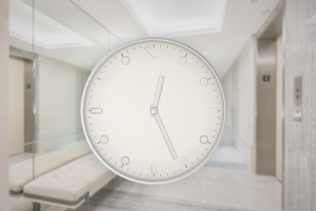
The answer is 12:26
